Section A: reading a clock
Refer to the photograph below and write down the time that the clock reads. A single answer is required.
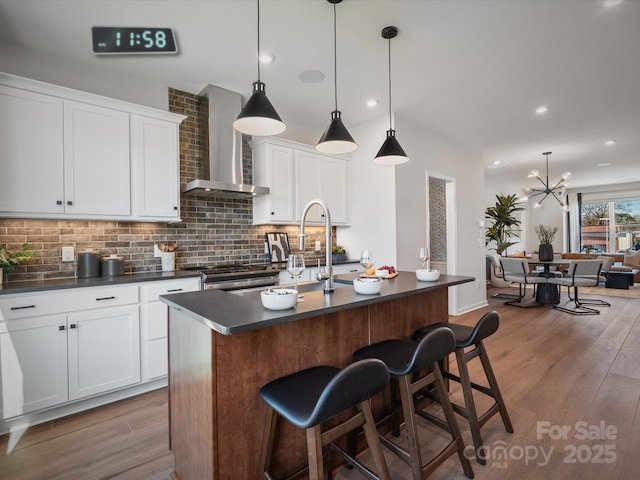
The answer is 11:58
